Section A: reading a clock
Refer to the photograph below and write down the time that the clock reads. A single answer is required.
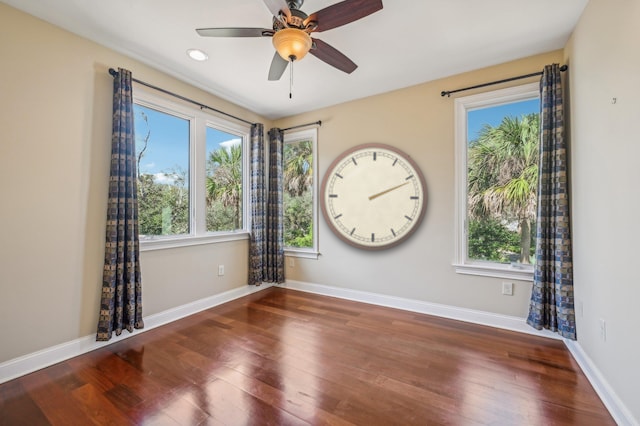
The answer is 2:11
